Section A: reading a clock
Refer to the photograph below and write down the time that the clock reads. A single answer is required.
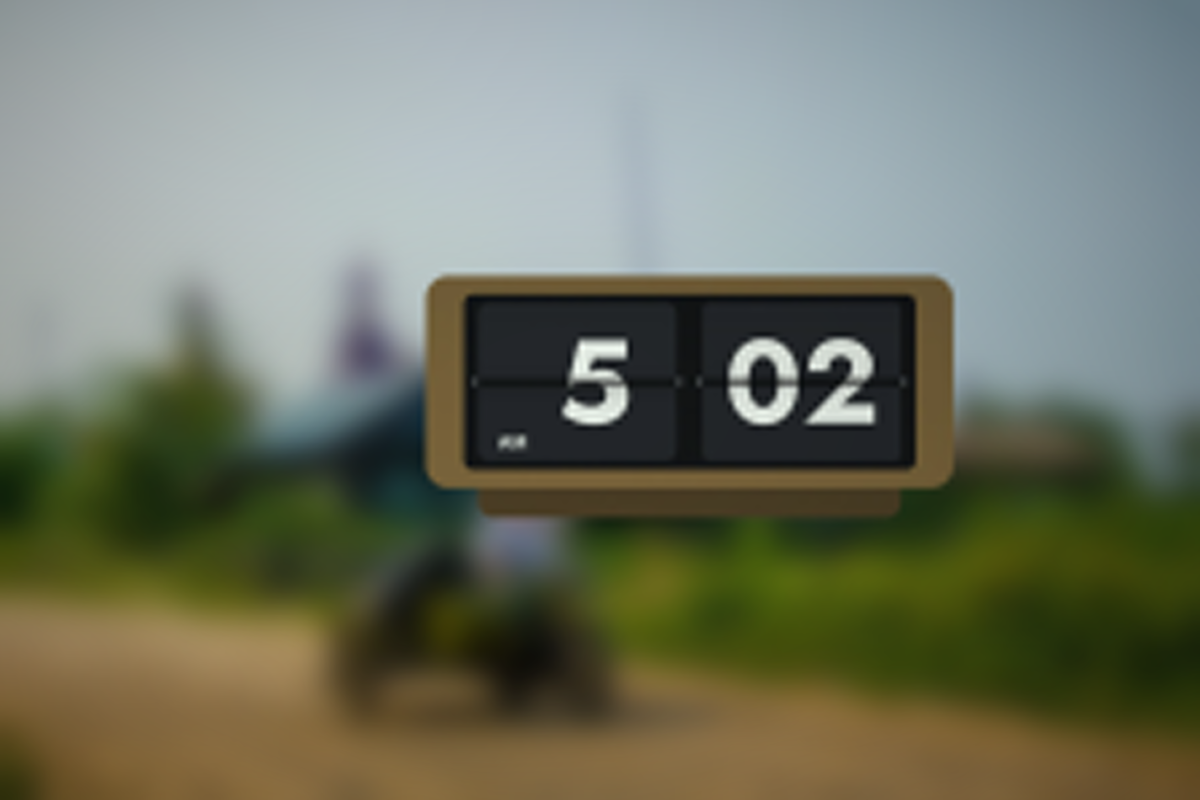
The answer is 5:02
